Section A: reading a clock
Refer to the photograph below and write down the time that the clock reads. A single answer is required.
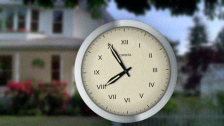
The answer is 7:55
